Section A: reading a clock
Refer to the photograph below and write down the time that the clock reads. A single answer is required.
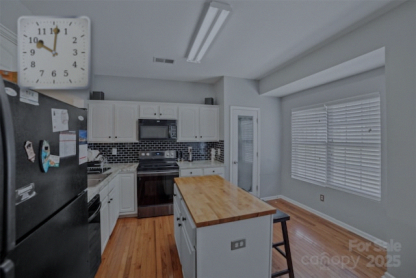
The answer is 10:01
